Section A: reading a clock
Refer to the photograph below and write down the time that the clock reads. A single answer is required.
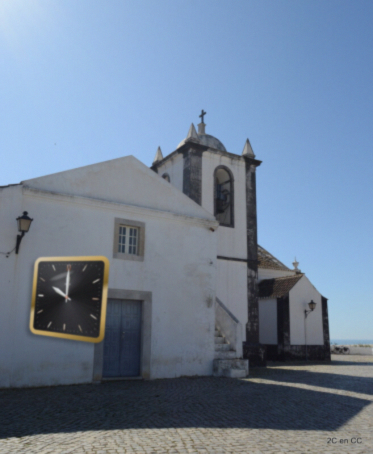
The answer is 10:00
